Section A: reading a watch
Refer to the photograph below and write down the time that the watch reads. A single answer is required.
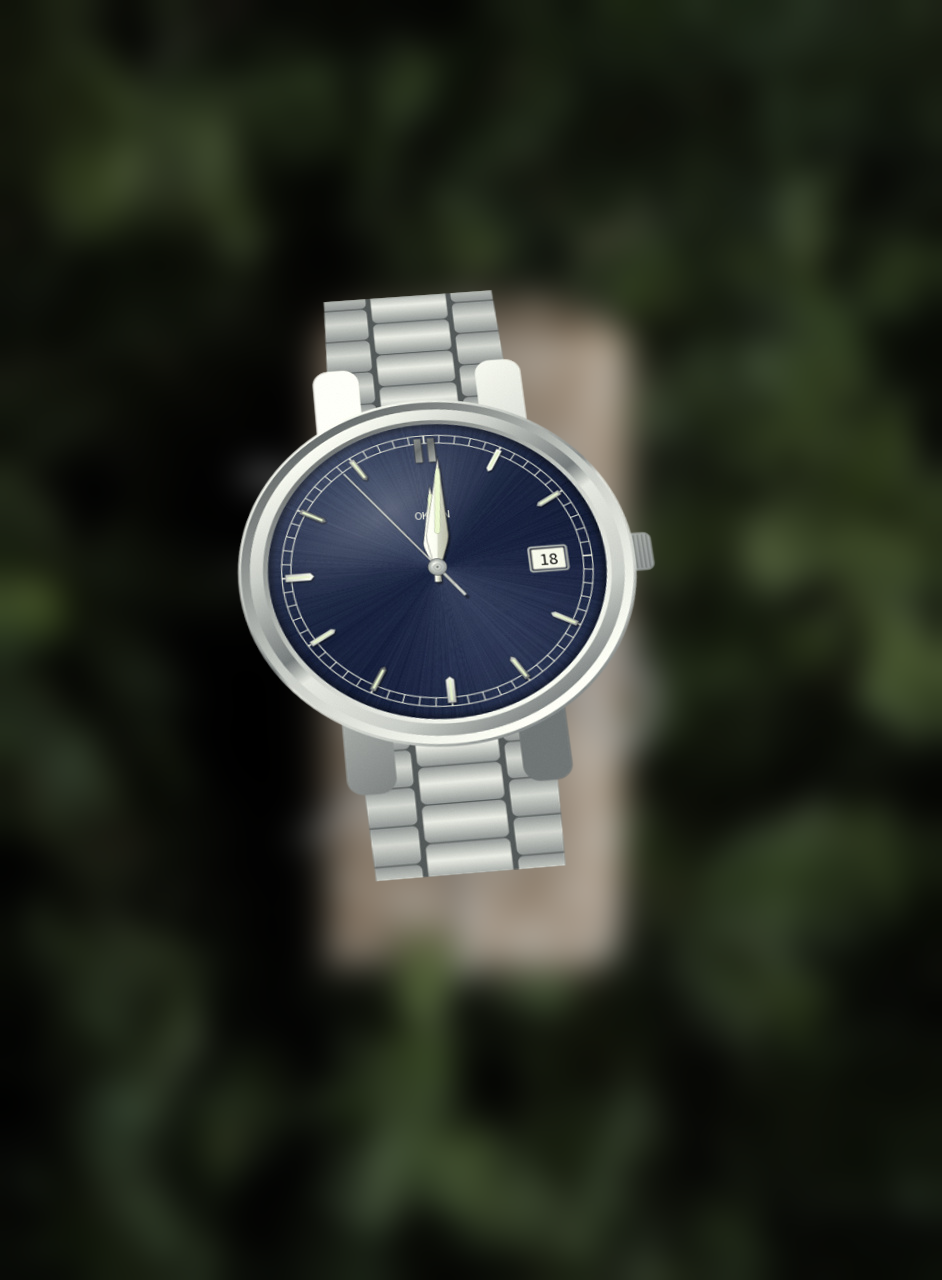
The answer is 12:00:54
